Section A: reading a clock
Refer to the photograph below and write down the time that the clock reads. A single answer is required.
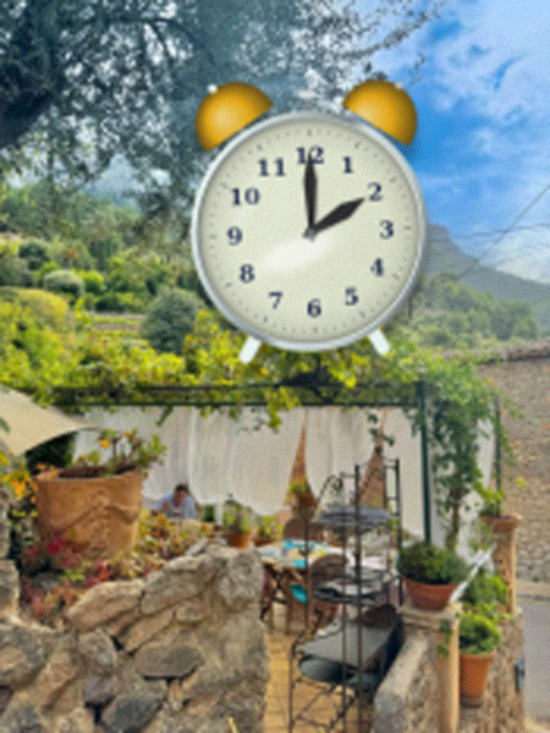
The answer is 2:00
